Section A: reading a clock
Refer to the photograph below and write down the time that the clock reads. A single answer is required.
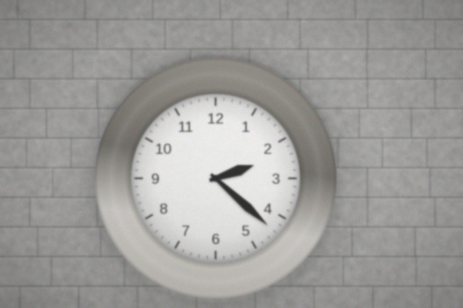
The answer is 2:22
